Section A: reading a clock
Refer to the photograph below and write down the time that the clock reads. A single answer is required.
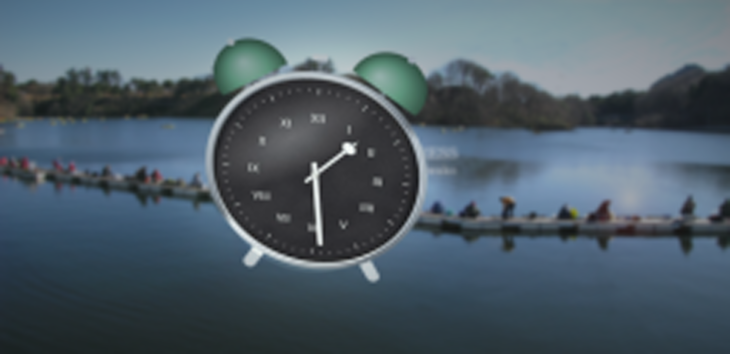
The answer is 1:29
